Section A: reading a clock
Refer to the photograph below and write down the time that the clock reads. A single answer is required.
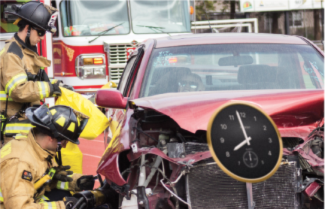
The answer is 7:58
